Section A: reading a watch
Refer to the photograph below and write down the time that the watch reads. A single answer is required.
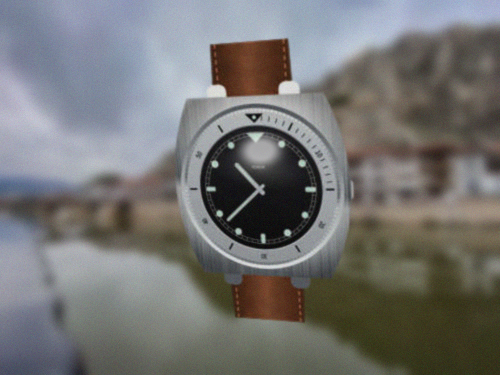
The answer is 10:38
